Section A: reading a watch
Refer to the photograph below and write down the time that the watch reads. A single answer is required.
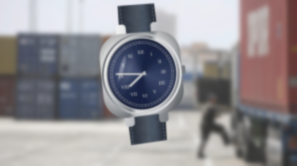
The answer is 7:46
